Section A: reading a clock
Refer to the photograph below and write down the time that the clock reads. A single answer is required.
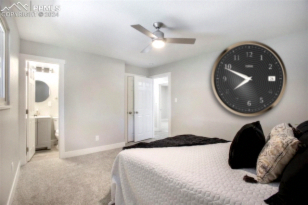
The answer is 7:49
